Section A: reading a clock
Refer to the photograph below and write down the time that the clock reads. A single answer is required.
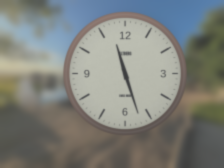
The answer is 11:27
